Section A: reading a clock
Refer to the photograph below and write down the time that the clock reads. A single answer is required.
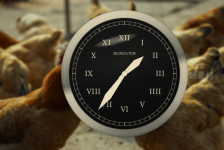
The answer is 1:36
